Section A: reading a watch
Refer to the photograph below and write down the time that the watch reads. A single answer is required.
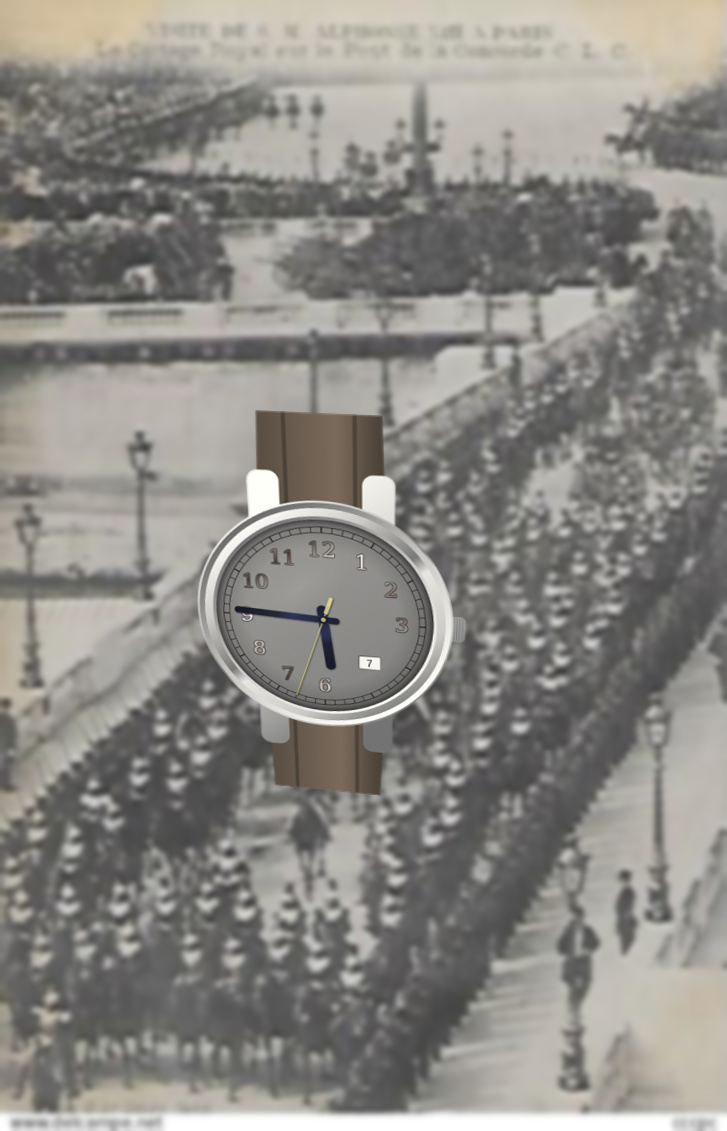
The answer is 5:45:33
